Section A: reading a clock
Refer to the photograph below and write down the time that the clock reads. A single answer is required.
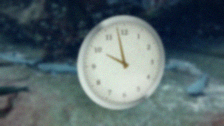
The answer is 9:58
